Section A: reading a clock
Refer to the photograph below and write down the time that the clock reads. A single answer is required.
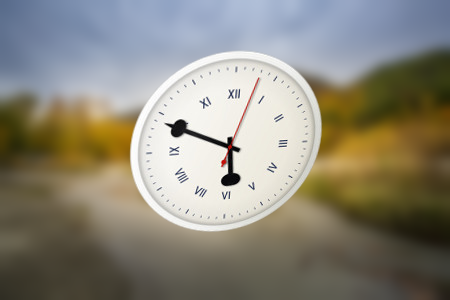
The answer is 5:49:03
